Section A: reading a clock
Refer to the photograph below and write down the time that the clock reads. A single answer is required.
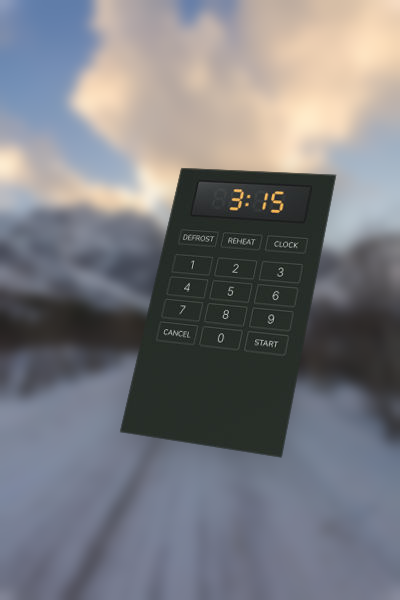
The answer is 3:15
